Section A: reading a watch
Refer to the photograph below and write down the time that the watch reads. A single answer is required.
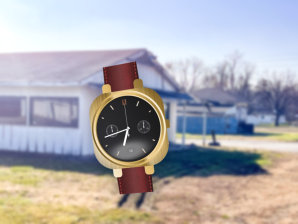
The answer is 6:43
